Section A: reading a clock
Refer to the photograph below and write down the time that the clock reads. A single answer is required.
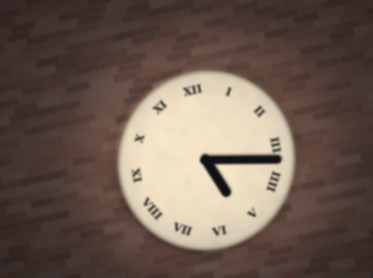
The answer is 5:17
